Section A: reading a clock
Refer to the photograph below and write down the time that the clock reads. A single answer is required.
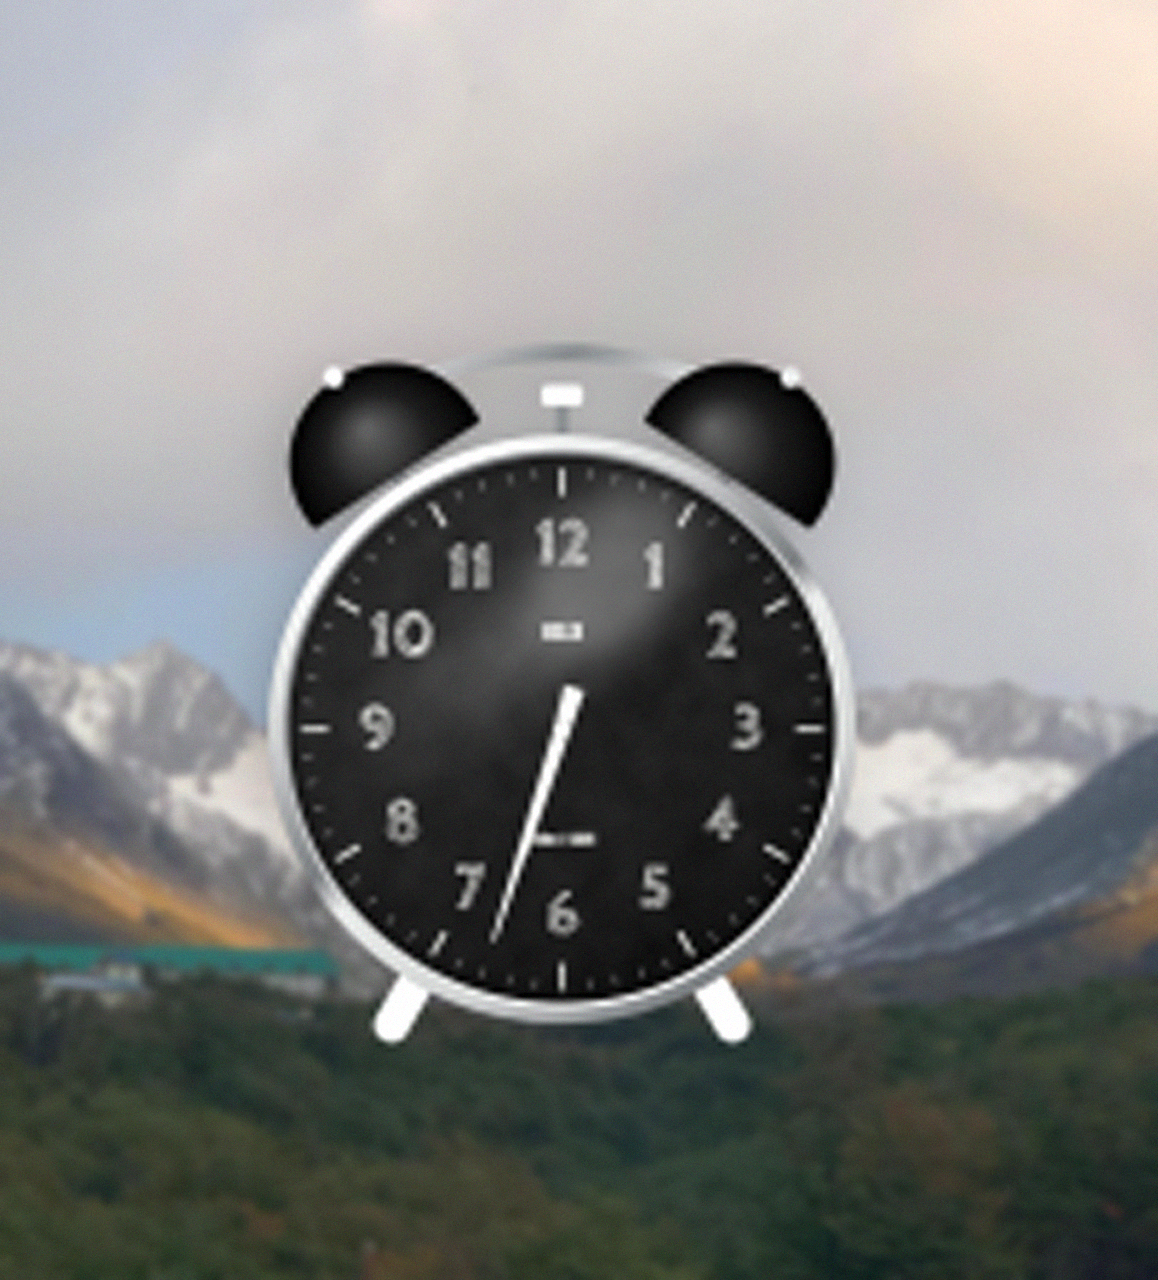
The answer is 6:33
